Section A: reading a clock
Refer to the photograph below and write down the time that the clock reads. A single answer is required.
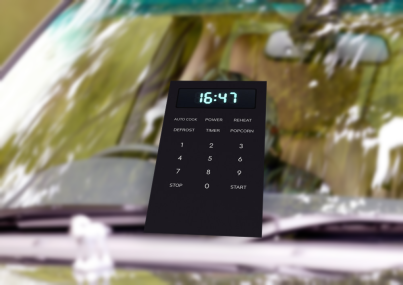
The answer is 16:47
